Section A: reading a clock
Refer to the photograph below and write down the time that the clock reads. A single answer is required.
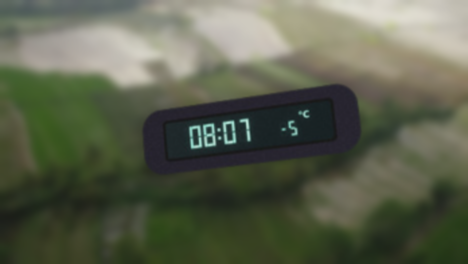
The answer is 8:07
